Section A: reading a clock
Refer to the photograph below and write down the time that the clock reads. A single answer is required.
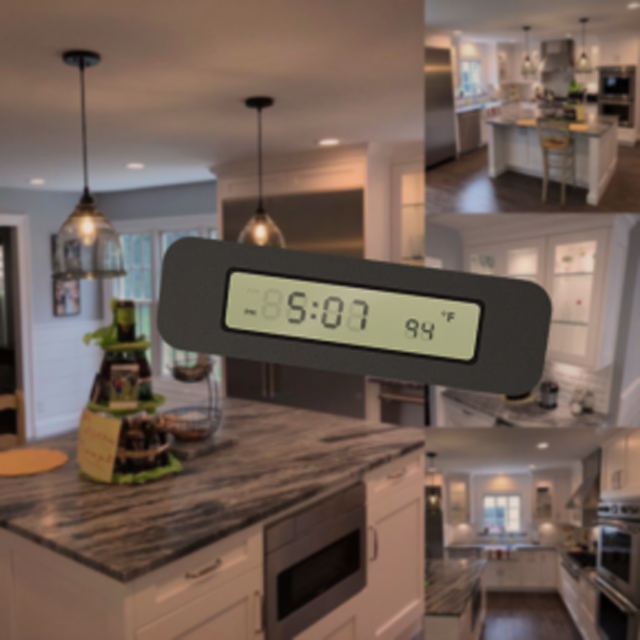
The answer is 5:07
